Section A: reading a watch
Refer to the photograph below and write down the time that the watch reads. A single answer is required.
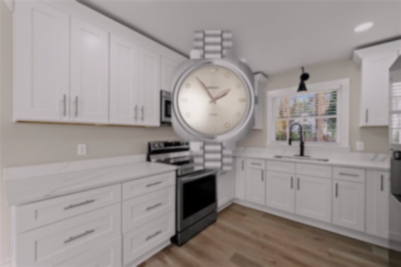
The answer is 1:54
